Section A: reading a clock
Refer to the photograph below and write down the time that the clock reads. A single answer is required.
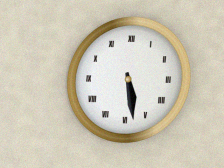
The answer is 5:28
